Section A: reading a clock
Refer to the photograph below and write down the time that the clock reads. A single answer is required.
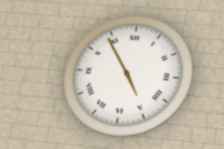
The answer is 4:54
